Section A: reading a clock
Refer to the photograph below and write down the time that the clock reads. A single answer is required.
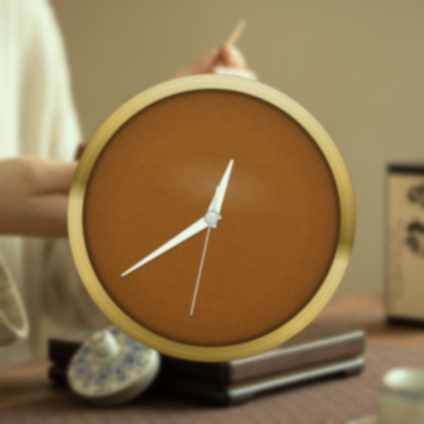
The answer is 12:39:32
